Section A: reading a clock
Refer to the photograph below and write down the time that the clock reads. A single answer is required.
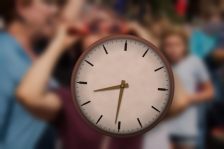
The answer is 8:31
